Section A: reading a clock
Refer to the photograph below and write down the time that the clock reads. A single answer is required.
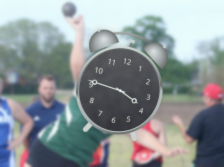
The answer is 3:46
